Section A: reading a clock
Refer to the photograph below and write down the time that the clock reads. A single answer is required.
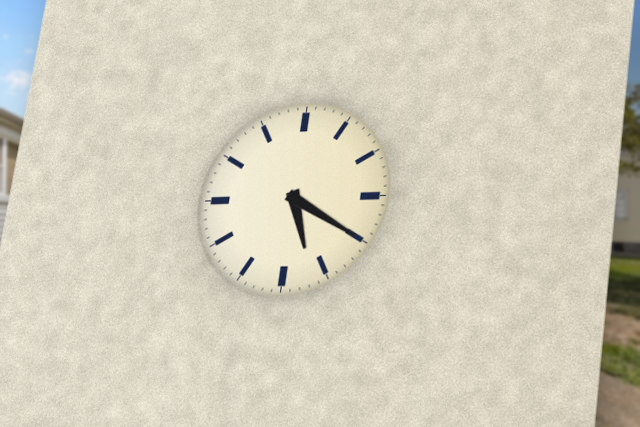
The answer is 5:20
